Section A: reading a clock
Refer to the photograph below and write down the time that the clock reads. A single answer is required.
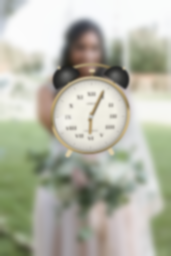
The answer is 6:04
